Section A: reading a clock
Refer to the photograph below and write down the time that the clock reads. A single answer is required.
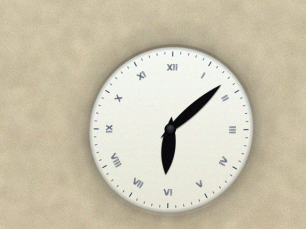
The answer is 6:08
